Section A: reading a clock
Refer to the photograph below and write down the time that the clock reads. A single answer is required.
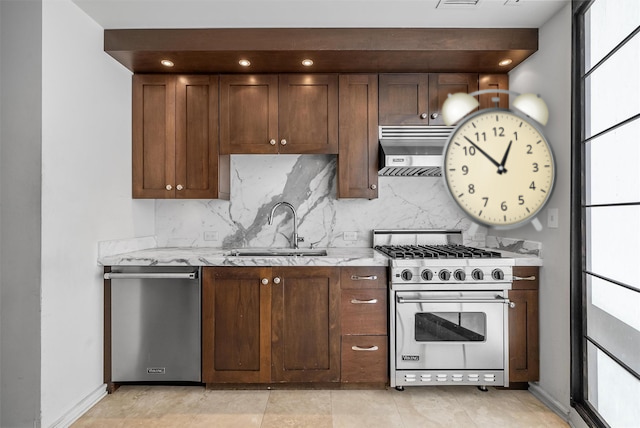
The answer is 12:52
